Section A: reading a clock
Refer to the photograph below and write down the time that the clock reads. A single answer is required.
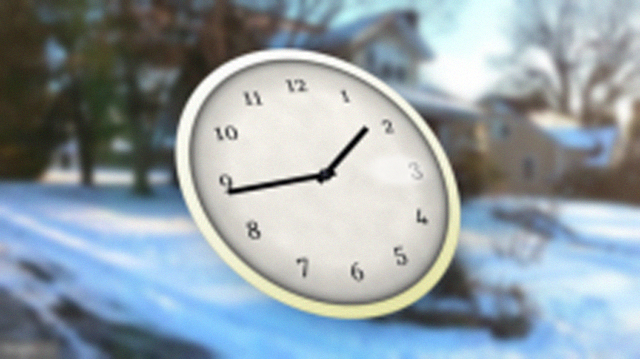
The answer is 1:44
